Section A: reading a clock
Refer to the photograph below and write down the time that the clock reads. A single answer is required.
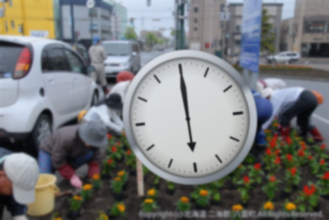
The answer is 6:00
